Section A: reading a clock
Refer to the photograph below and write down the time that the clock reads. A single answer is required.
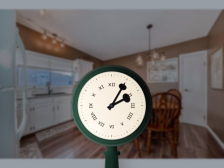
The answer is 2:05
